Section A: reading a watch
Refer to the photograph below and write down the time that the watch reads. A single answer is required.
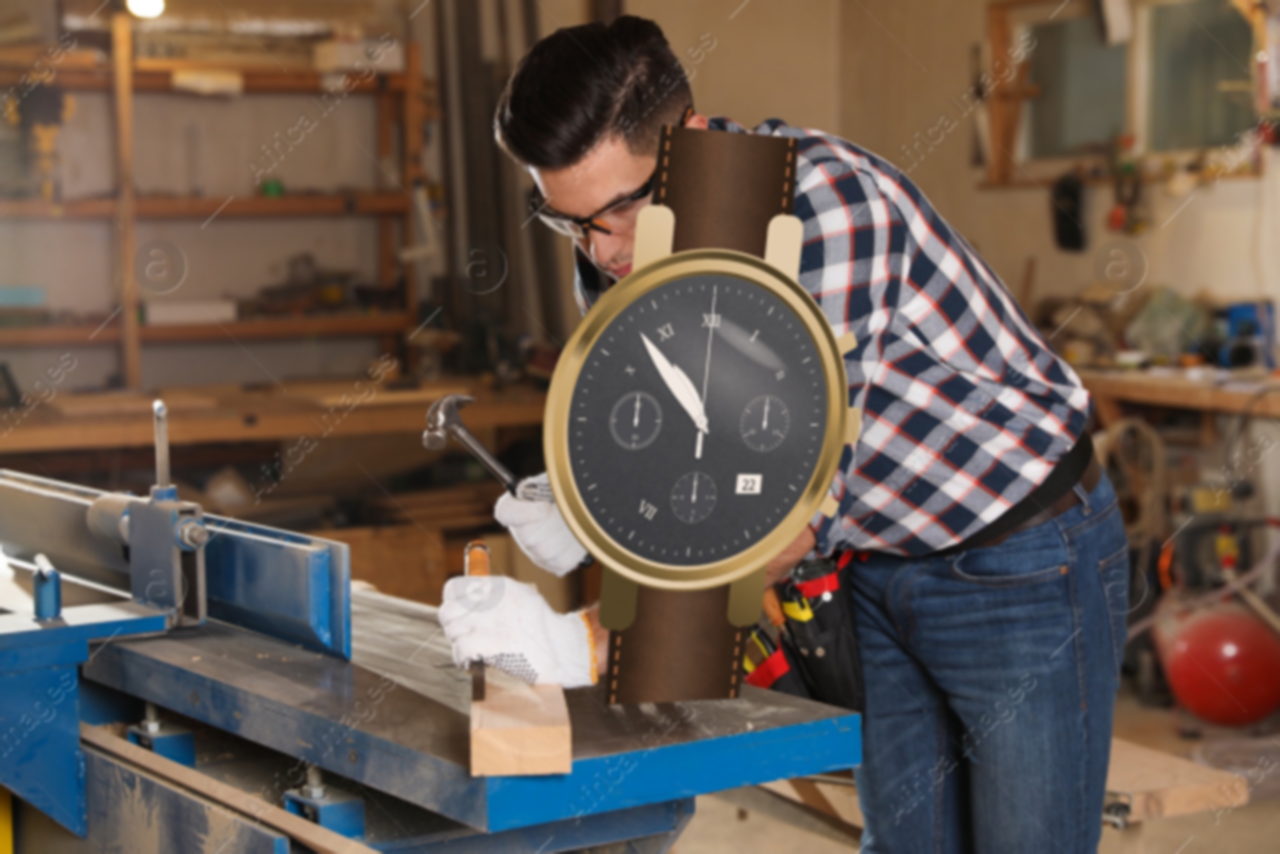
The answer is 10:53
